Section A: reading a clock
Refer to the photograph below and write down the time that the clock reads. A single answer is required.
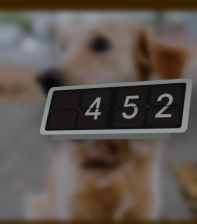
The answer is 4:52
